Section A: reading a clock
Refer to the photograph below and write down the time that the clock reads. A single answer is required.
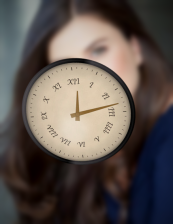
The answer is 12:13
